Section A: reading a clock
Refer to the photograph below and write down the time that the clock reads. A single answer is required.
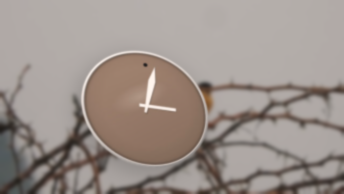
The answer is 3:02
